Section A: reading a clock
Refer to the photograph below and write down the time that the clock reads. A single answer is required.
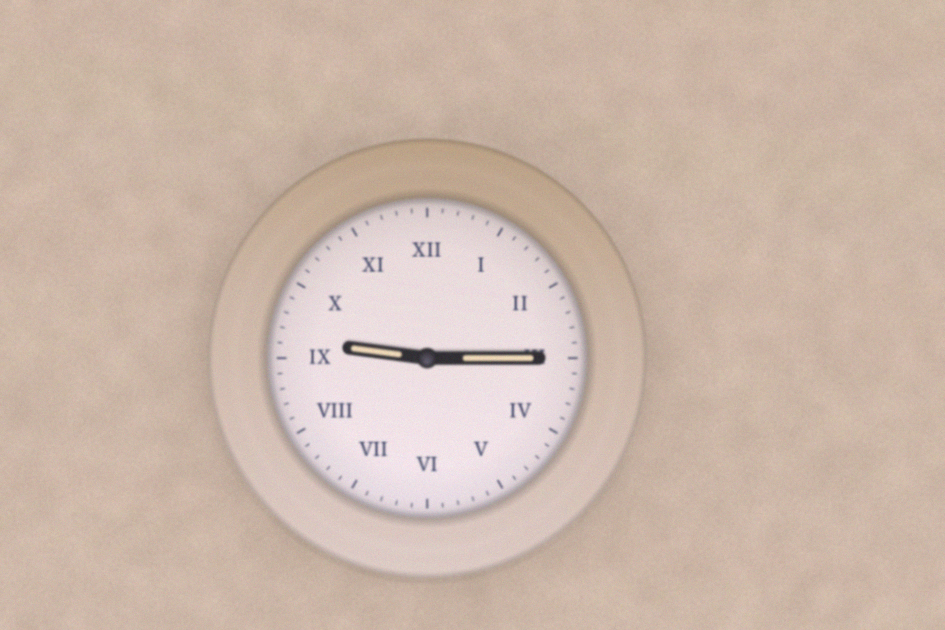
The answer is 9:15
